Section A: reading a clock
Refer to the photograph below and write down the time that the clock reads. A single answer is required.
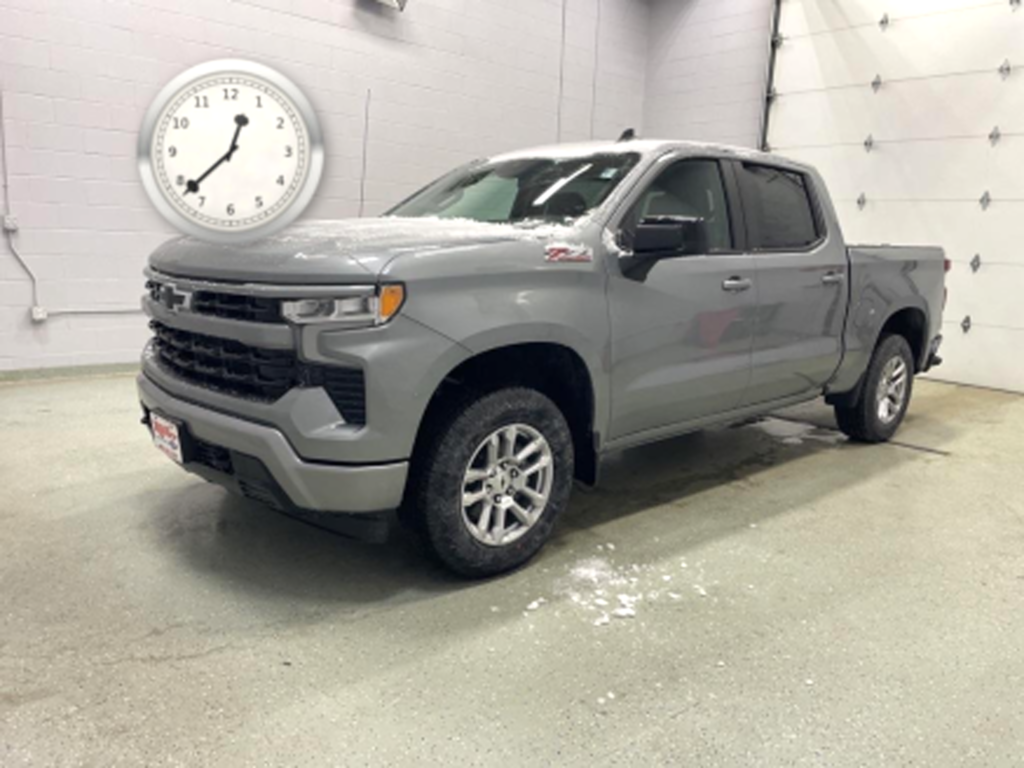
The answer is 12:38
